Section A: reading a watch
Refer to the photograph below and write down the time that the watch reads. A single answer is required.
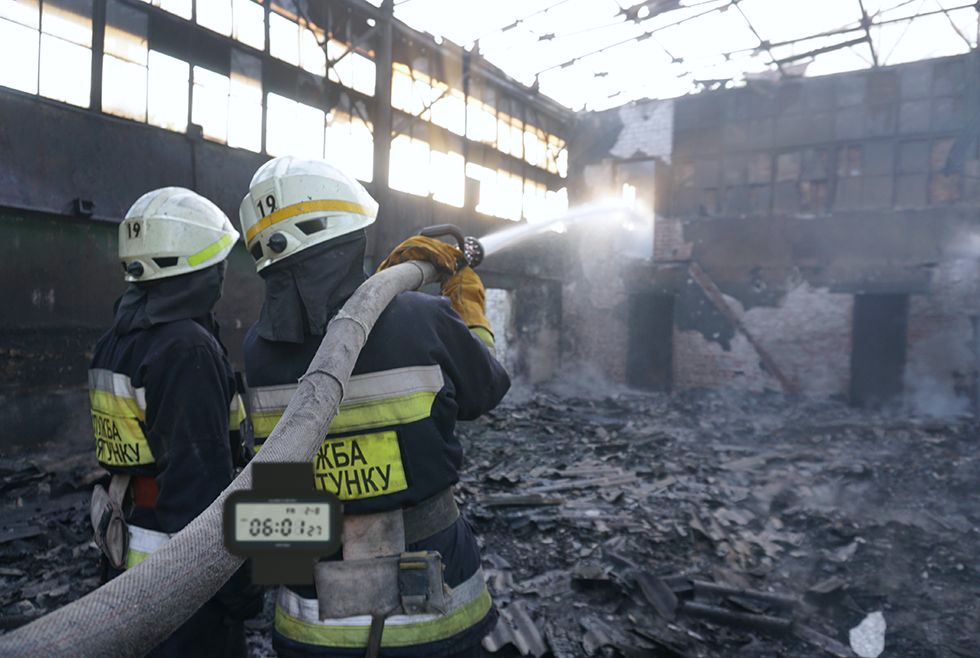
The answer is 6:01
